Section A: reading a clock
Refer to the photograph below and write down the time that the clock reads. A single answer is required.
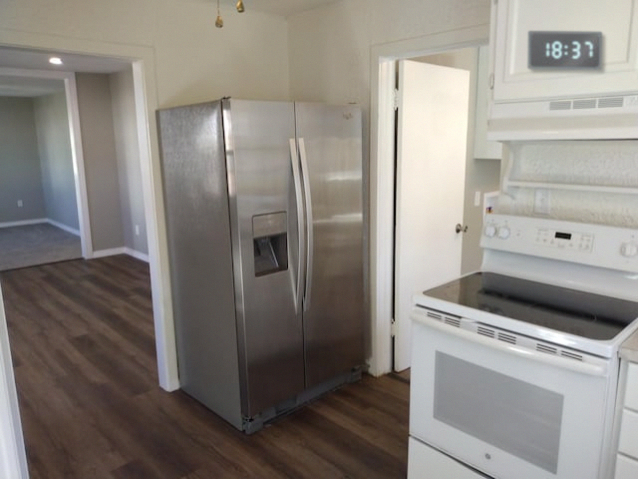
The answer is 18:37
